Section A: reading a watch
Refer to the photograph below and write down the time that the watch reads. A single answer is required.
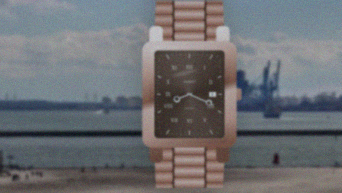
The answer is 8:19
